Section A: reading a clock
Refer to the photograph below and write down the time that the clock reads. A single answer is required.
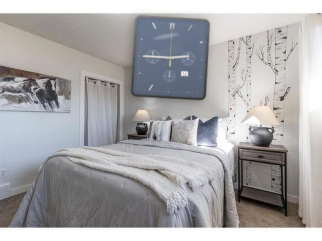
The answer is 2:45
